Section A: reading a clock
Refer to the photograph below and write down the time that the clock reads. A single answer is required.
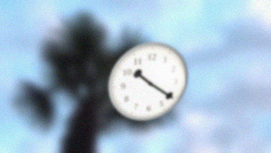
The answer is 10:21
